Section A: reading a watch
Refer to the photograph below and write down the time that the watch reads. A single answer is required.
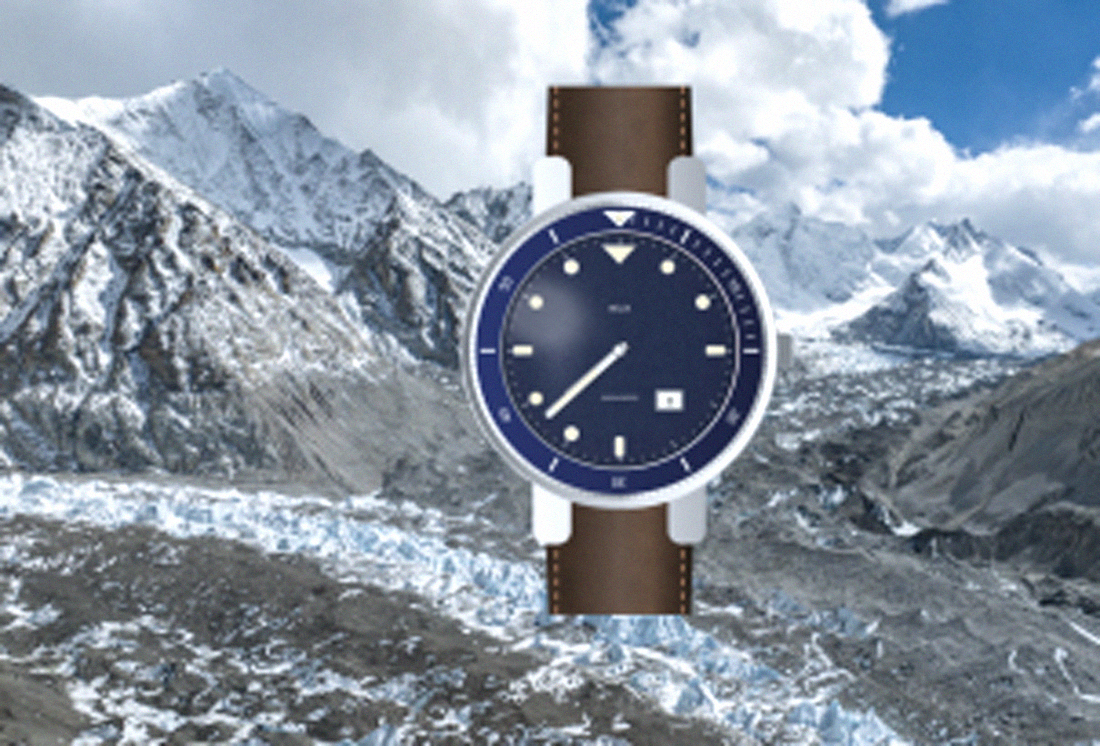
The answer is 7:38
